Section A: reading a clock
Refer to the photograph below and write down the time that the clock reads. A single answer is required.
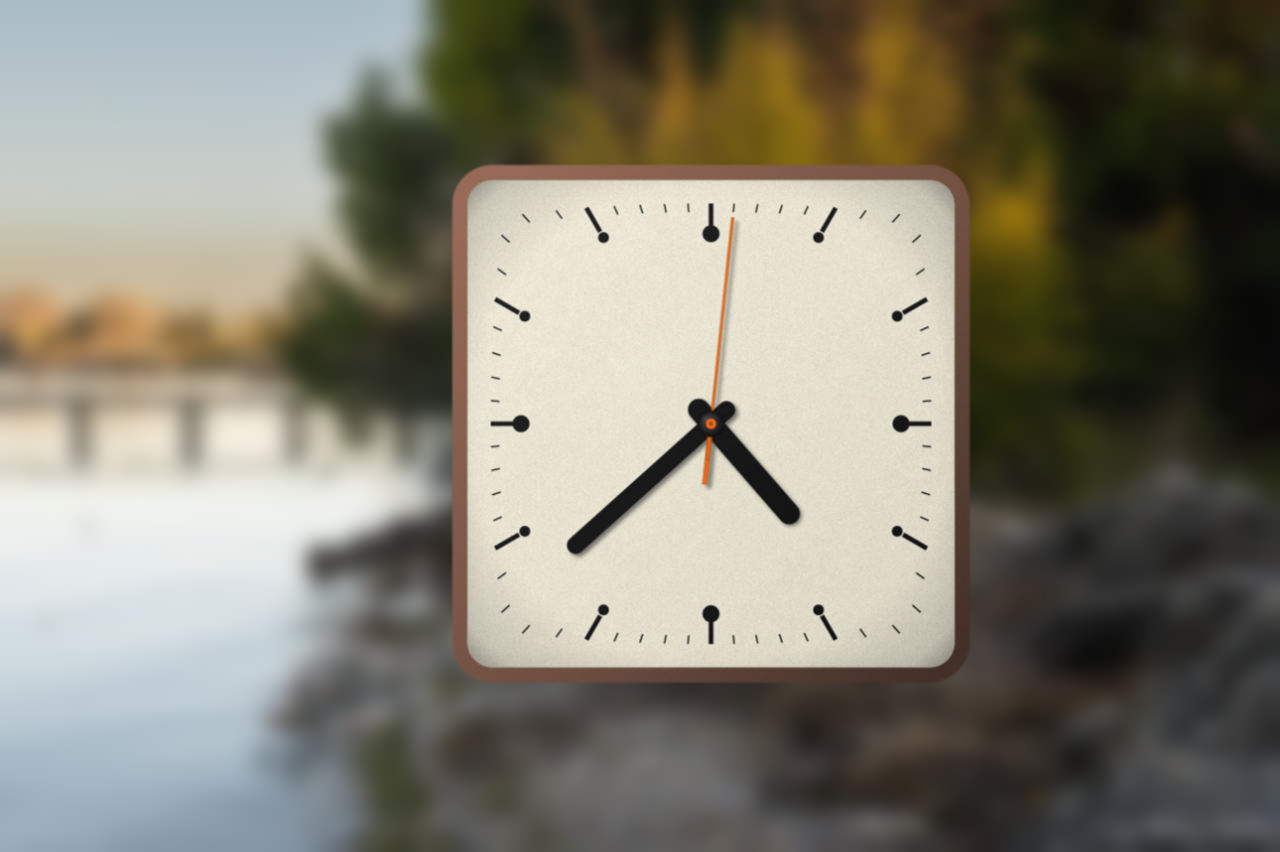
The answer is 4:38:01
